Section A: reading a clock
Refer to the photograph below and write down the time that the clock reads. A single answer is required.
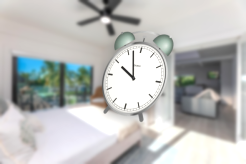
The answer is 9:57
